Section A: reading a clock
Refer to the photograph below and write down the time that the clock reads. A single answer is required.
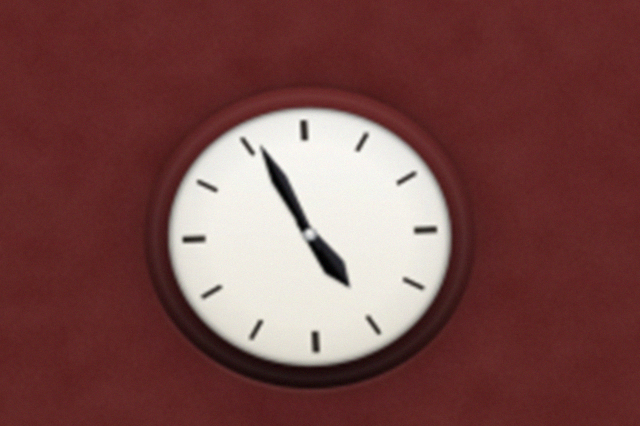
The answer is 4:56
